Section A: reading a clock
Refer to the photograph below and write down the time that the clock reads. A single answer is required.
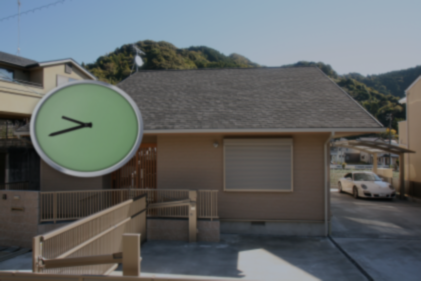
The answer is 9:42
